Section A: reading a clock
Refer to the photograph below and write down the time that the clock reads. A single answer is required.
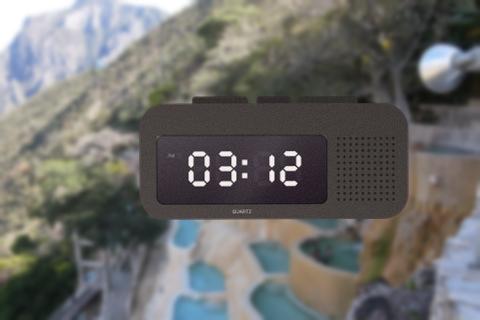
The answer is 3:12
